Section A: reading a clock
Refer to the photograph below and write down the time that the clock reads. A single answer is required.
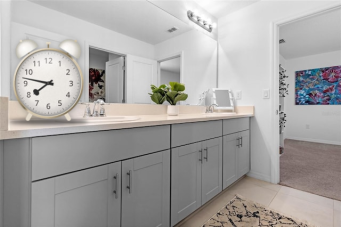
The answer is 7:47
